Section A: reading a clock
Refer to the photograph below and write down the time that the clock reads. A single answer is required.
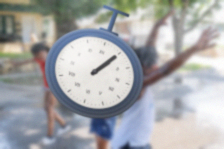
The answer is 1:05
